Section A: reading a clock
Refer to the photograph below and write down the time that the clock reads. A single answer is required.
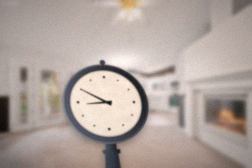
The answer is 8:50
